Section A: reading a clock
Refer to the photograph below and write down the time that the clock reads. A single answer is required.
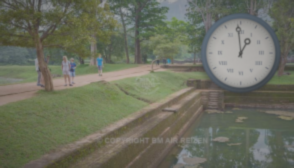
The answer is 12:59
